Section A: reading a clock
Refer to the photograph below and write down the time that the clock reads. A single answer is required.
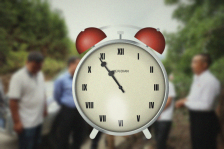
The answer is 10:54
